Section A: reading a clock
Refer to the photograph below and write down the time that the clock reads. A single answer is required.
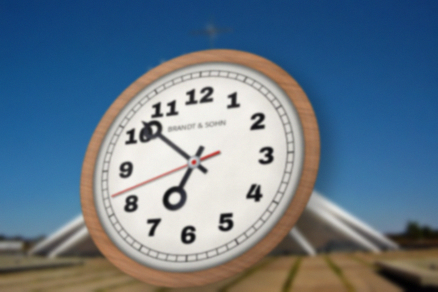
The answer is 6:51:42
